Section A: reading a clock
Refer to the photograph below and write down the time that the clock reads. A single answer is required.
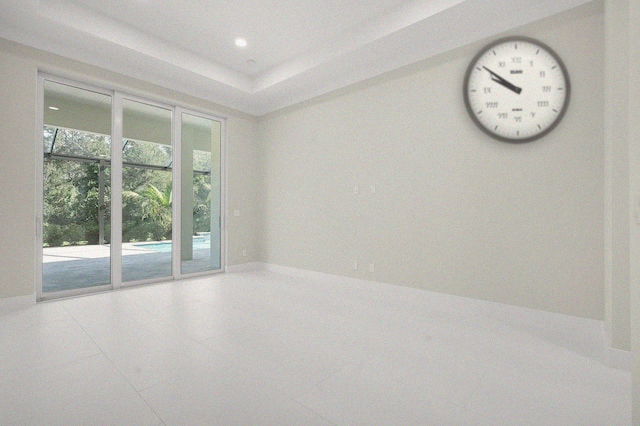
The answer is 9:51
